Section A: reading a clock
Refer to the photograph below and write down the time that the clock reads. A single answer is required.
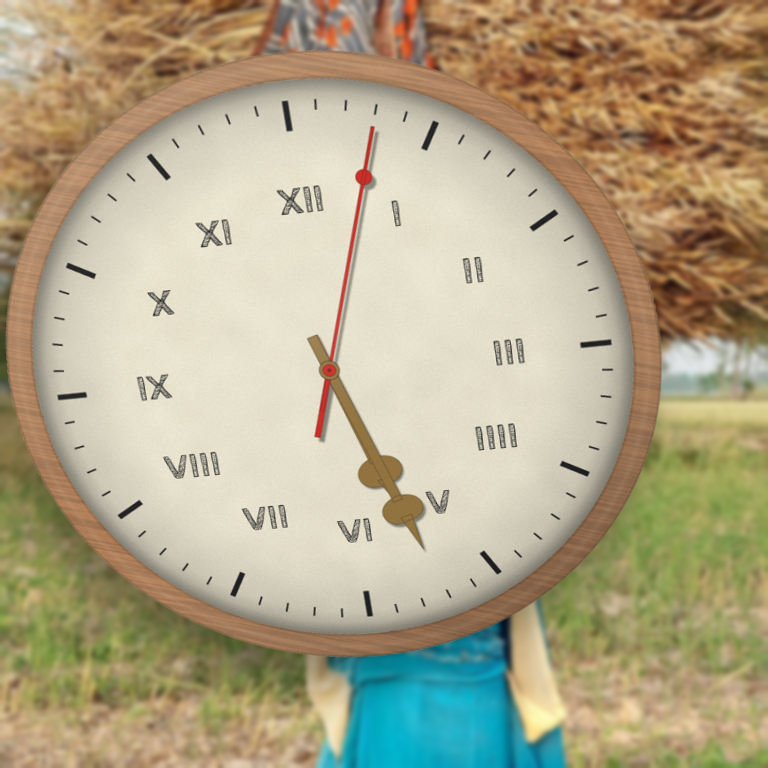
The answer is 5:27:03
